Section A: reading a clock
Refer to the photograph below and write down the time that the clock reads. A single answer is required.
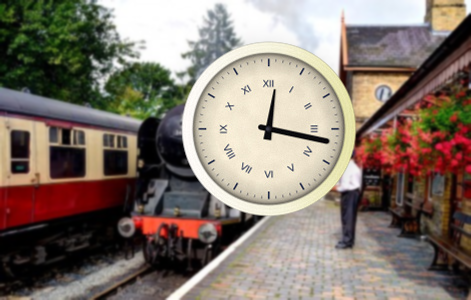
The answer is 12:17
